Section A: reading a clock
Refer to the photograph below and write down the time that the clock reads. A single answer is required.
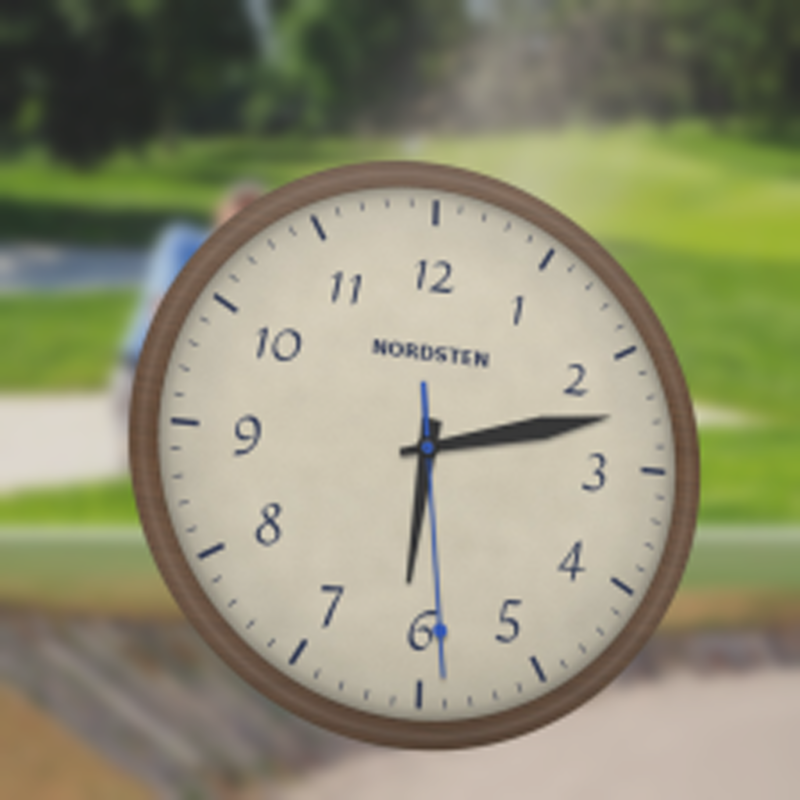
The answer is 6:12:29
